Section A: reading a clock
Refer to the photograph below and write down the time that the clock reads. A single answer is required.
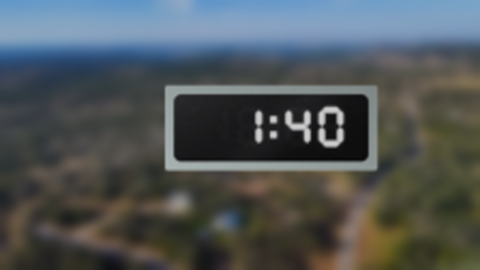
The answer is 1:40
